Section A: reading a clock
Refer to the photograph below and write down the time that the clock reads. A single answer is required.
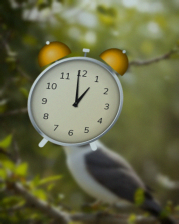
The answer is 12:59
